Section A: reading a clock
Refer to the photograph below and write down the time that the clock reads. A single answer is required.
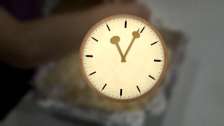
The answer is 11:04
